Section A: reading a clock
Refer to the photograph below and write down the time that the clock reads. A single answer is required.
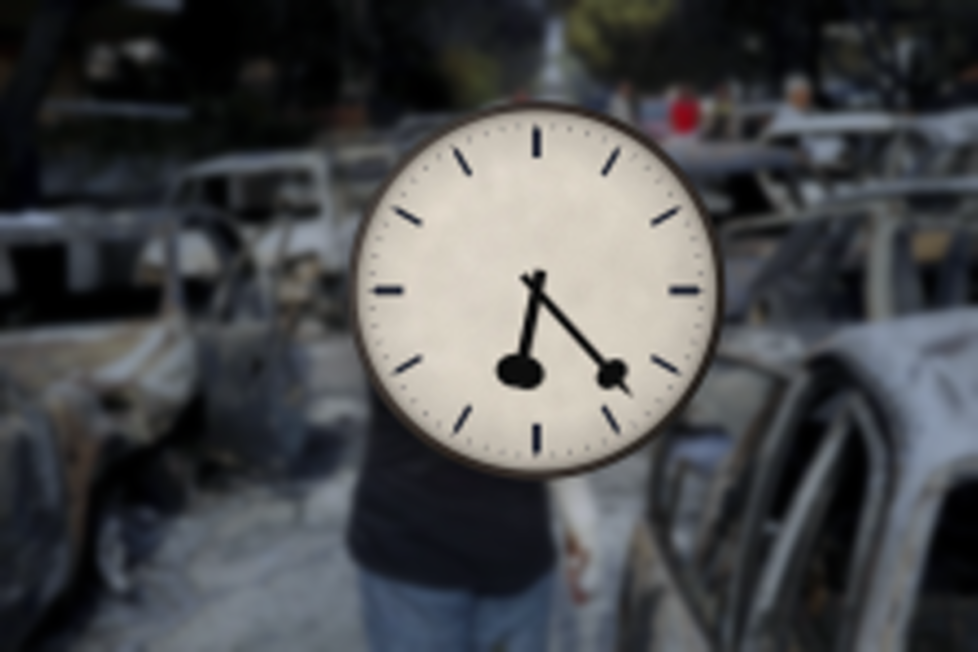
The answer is 6:23
